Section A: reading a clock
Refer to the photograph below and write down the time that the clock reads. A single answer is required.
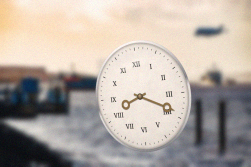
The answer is 8:19
